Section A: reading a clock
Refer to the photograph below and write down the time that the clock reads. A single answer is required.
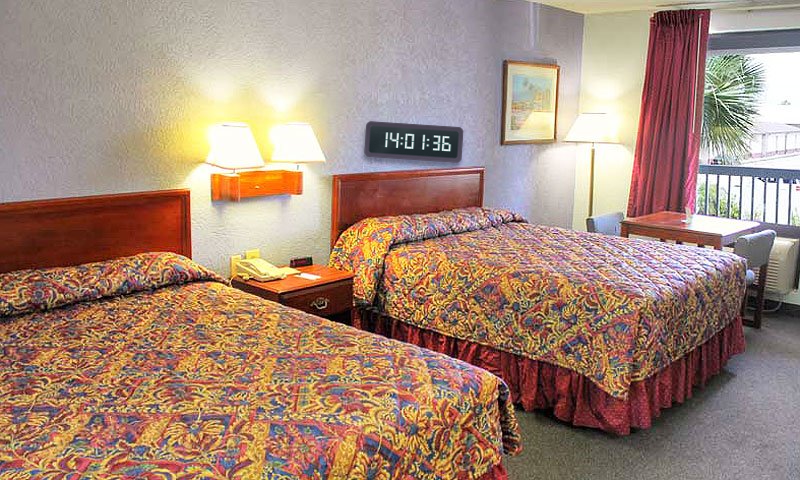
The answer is 14:01:36
